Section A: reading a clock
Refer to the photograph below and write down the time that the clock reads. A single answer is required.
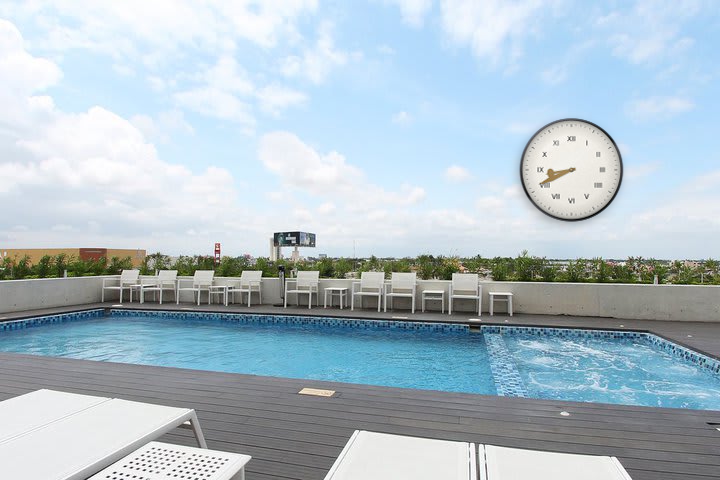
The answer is 8:41
